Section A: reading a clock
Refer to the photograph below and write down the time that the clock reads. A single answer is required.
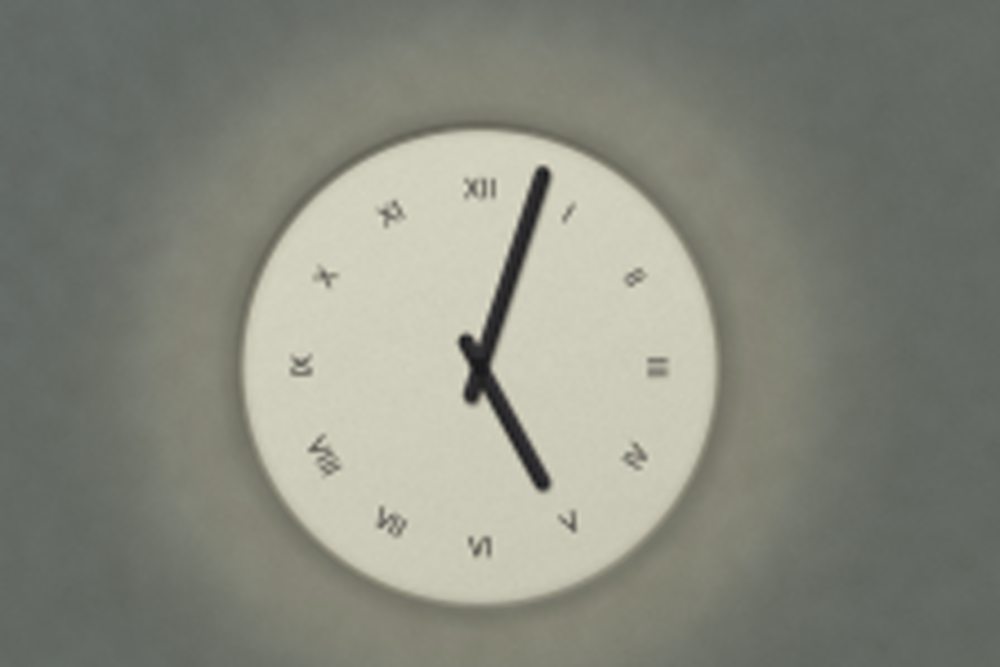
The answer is 5:03
